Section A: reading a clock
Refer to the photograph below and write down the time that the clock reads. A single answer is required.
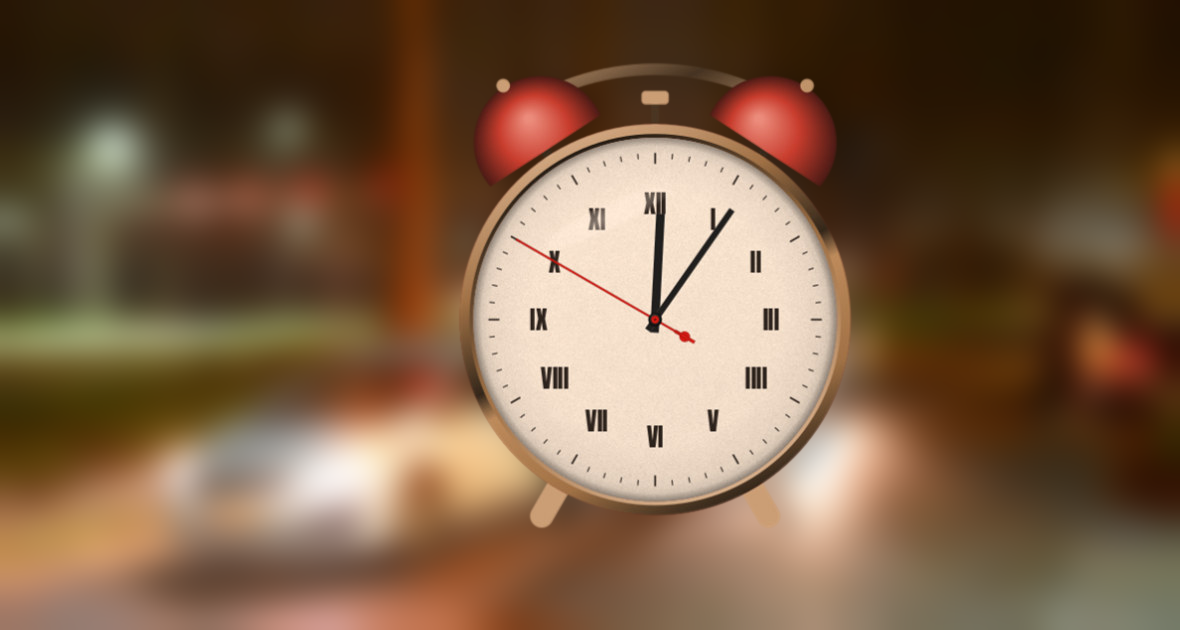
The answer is 12:05:50
